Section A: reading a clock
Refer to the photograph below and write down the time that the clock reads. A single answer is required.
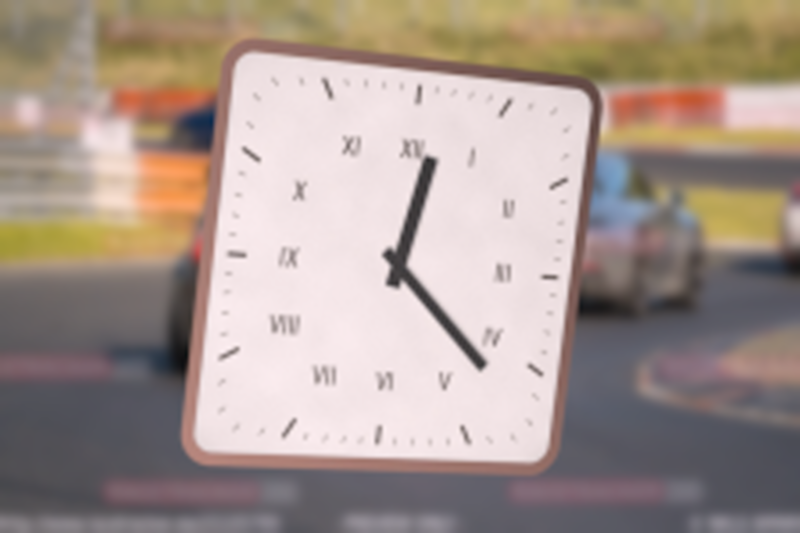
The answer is 12:22
